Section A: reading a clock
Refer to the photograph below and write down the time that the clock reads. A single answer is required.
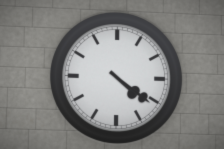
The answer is 4:21
